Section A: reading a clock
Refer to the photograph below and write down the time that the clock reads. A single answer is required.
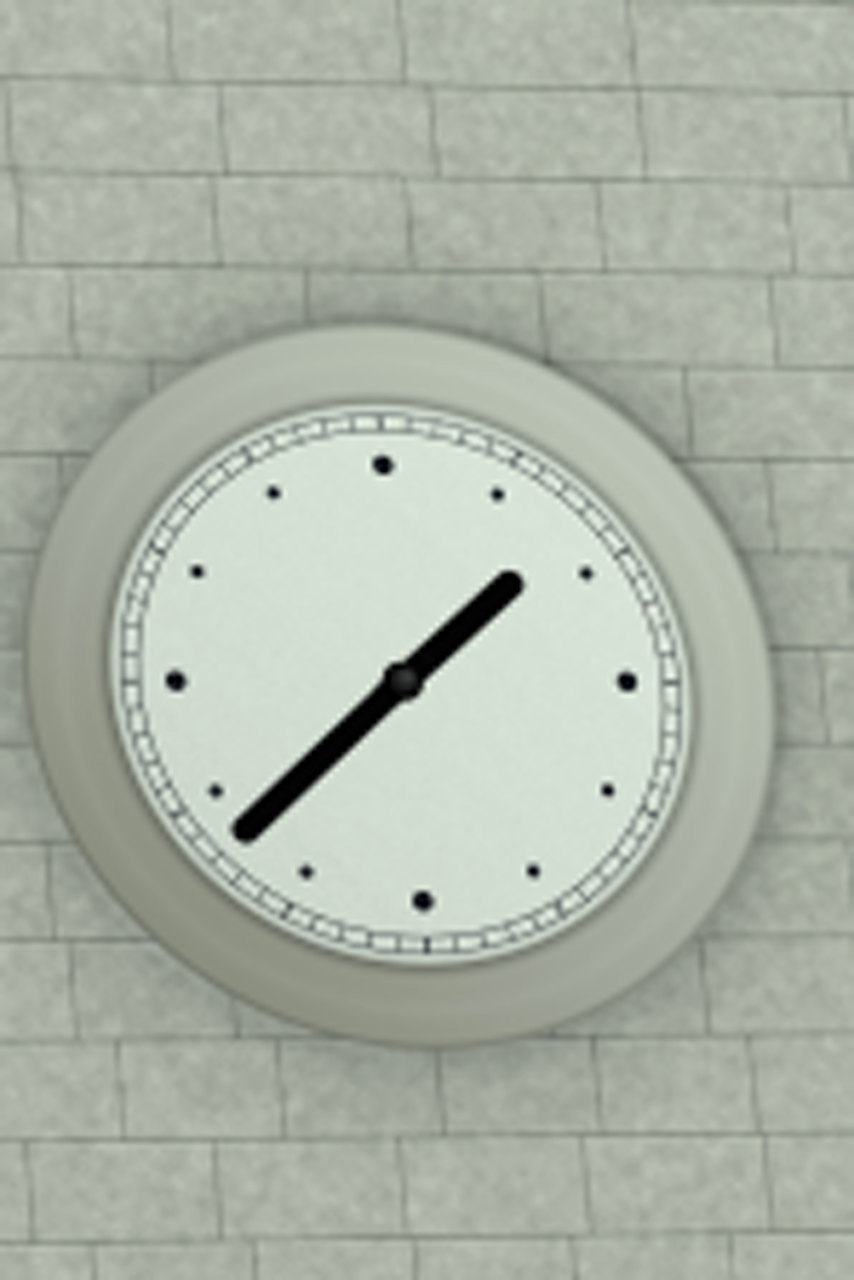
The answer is 1:38
